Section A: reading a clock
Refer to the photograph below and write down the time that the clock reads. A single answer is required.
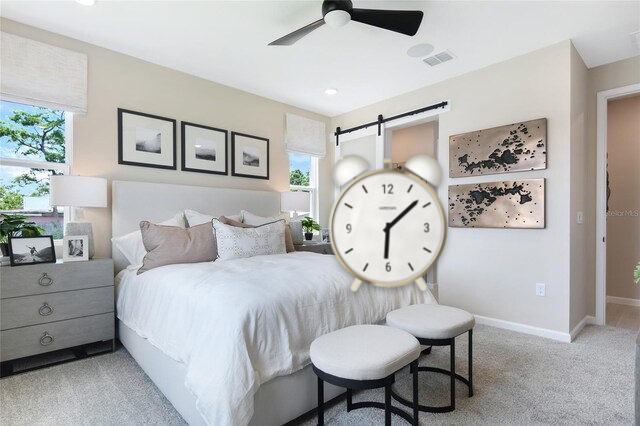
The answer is 6:08
